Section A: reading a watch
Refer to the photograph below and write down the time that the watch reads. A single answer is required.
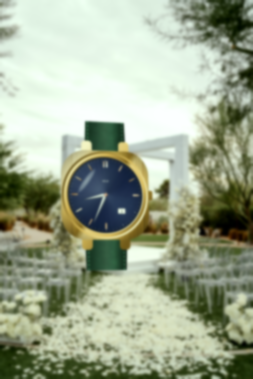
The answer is 8:34
